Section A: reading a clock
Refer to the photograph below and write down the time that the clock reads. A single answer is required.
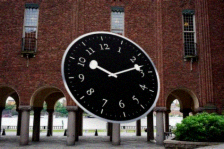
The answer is 10:13
